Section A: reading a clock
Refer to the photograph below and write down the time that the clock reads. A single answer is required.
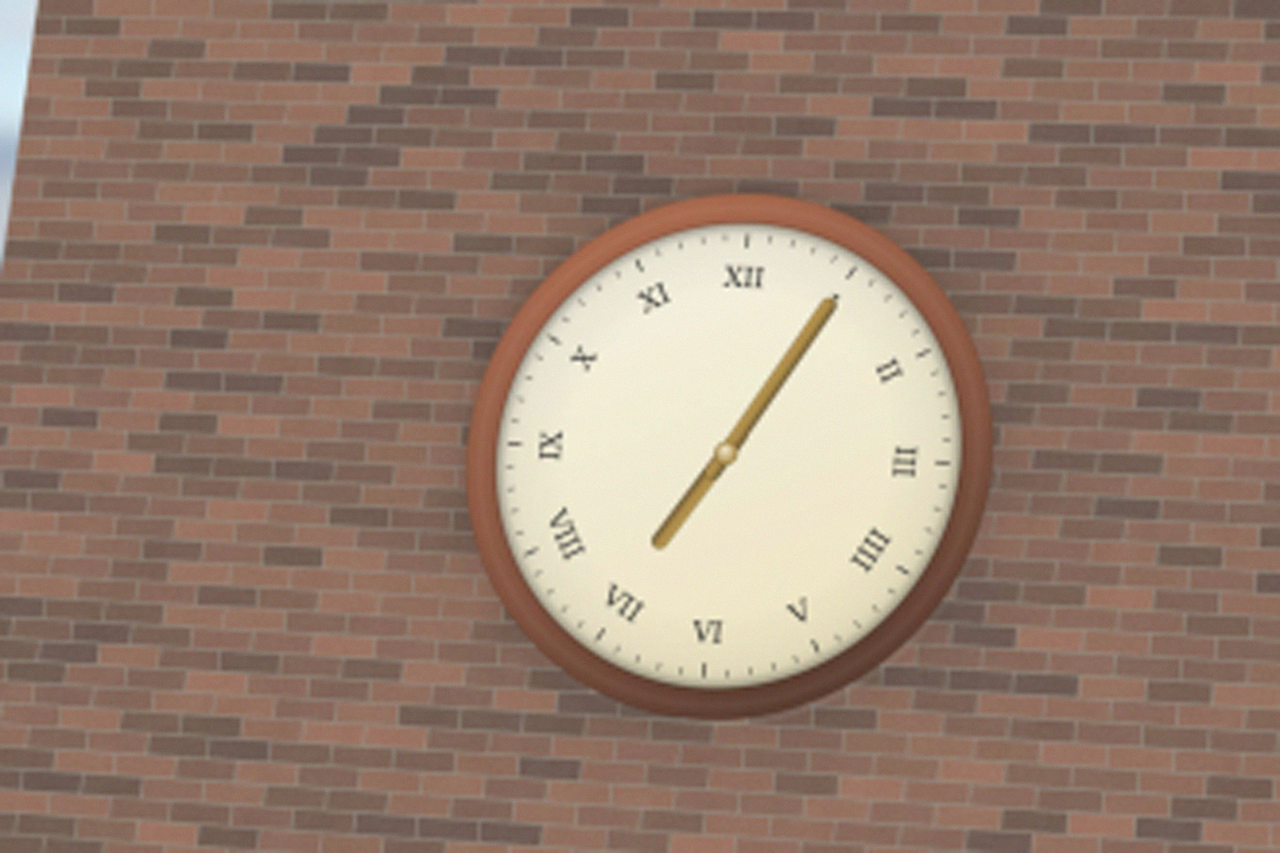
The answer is 7:05
